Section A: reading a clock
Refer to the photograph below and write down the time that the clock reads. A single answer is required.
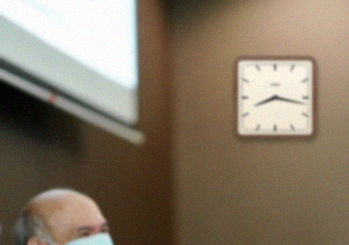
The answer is 8:17
